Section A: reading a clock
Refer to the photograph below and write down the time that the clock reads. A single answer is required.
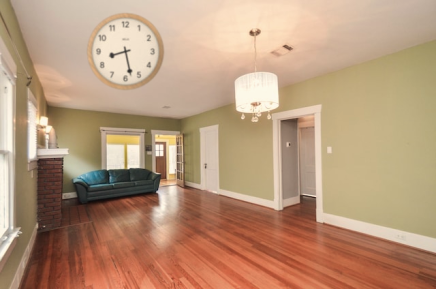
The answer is 8:28
